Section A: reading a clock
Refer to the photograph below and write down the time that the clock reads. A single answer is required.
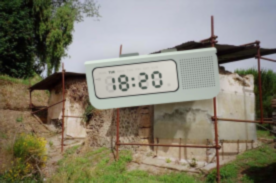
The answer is 18:20
